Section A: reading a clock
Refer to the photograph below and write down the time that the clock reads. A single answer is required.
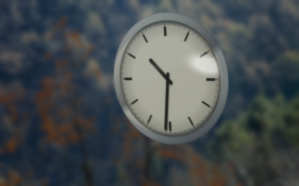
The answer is 10:31
